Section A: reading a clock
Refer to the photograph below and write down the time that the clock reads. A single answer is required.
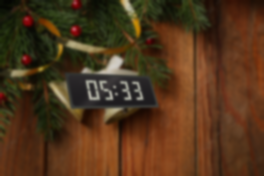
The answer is 5:33
